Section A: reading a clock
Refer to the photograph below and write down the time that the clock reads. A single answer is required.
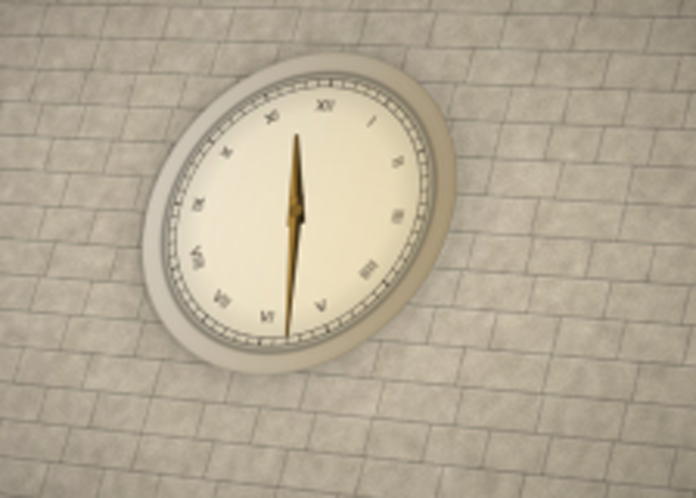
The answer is 11:28
